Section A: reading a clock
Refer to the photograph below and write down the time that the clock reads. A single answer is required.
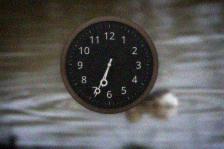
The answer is 6:34
